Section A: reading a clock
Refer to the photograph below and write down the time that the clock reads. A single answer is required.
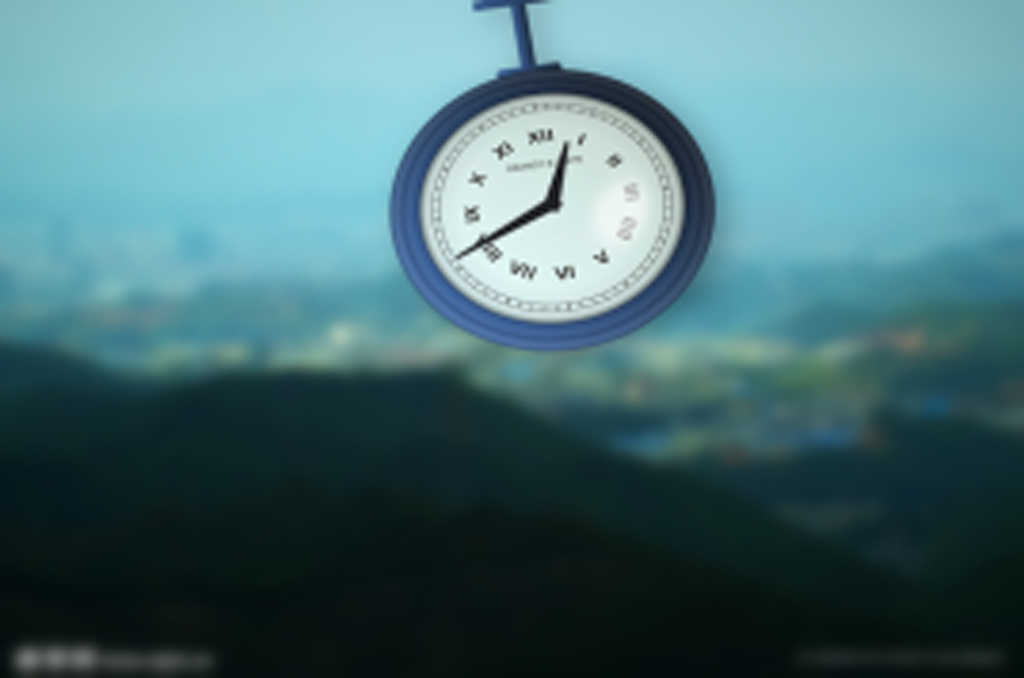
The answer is 12:41
